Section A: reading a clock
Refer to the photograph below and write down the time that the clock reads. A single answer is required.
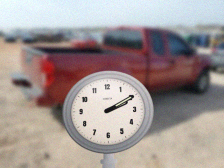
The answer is 2:10
